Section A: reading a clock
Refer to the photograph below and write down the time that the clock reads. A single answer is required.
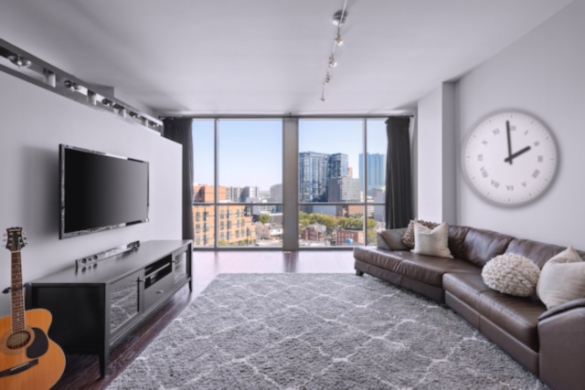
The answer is 1:59
